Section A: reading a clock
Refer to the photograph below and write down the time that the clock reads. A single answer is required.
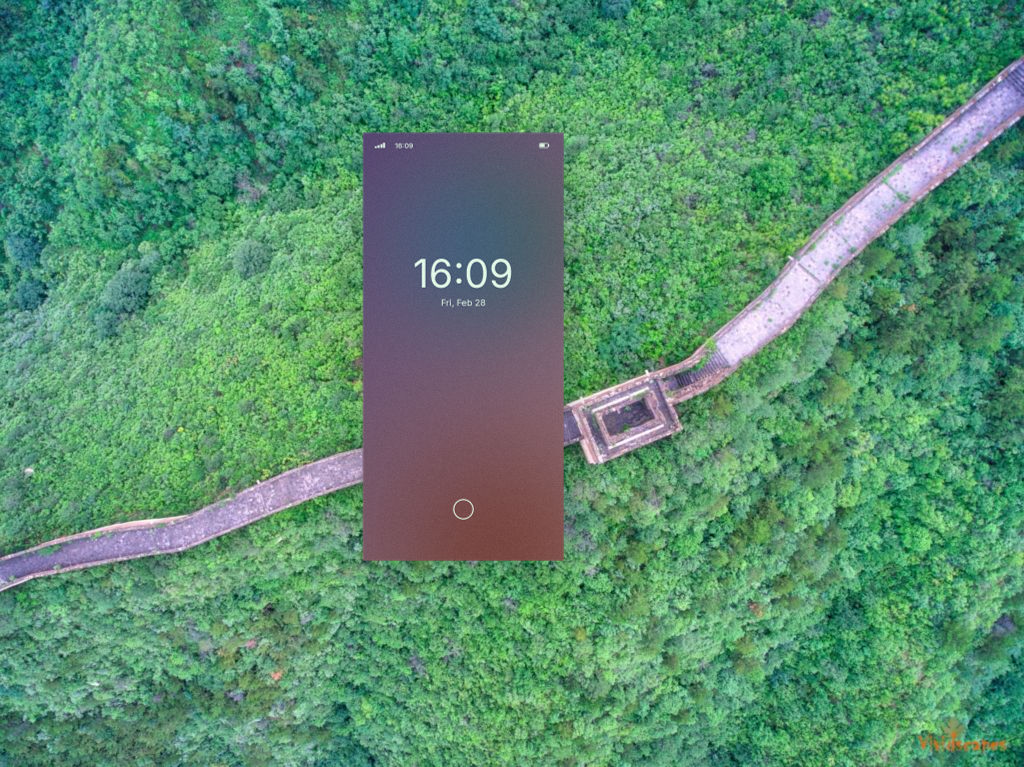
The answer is 16:09
